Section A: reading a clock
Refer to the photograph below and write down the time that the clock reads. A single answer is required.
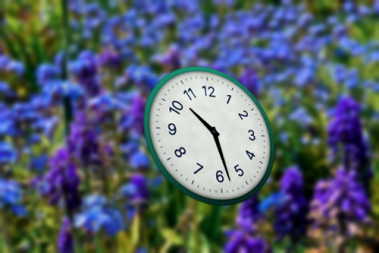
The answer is 10:28
